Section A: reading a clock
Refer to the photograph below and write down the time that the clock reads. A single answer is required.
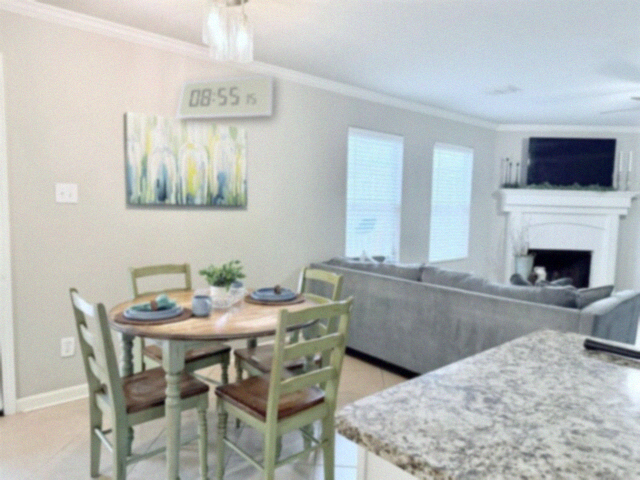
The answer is 8:55
